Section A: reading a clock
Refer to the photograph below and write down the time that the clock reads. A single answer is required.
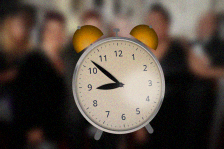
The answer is 8:52
